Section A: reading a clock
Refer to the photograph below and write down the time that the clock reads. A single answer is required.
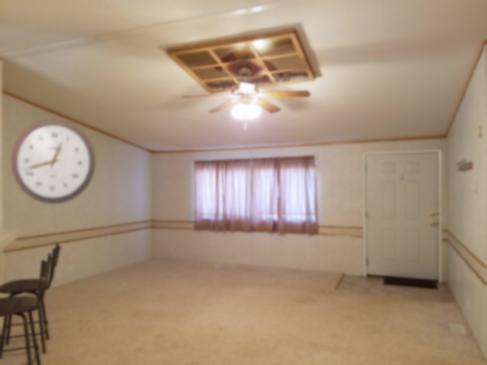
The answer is 12:42
